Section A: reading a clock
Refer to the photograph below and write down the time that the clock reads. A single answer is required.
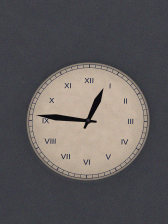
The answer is 12:46
